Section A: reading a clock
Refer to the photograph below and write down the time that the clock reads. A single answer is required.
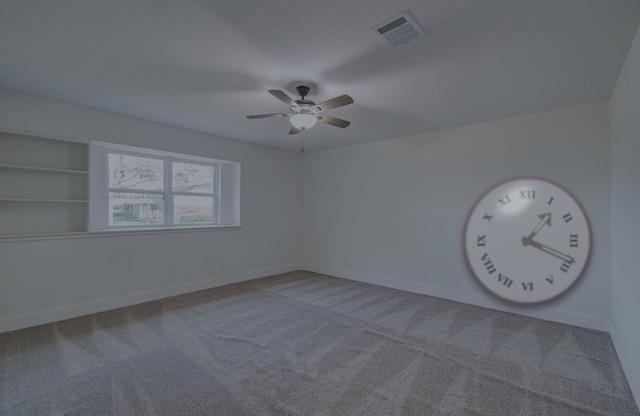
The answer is 1:19
